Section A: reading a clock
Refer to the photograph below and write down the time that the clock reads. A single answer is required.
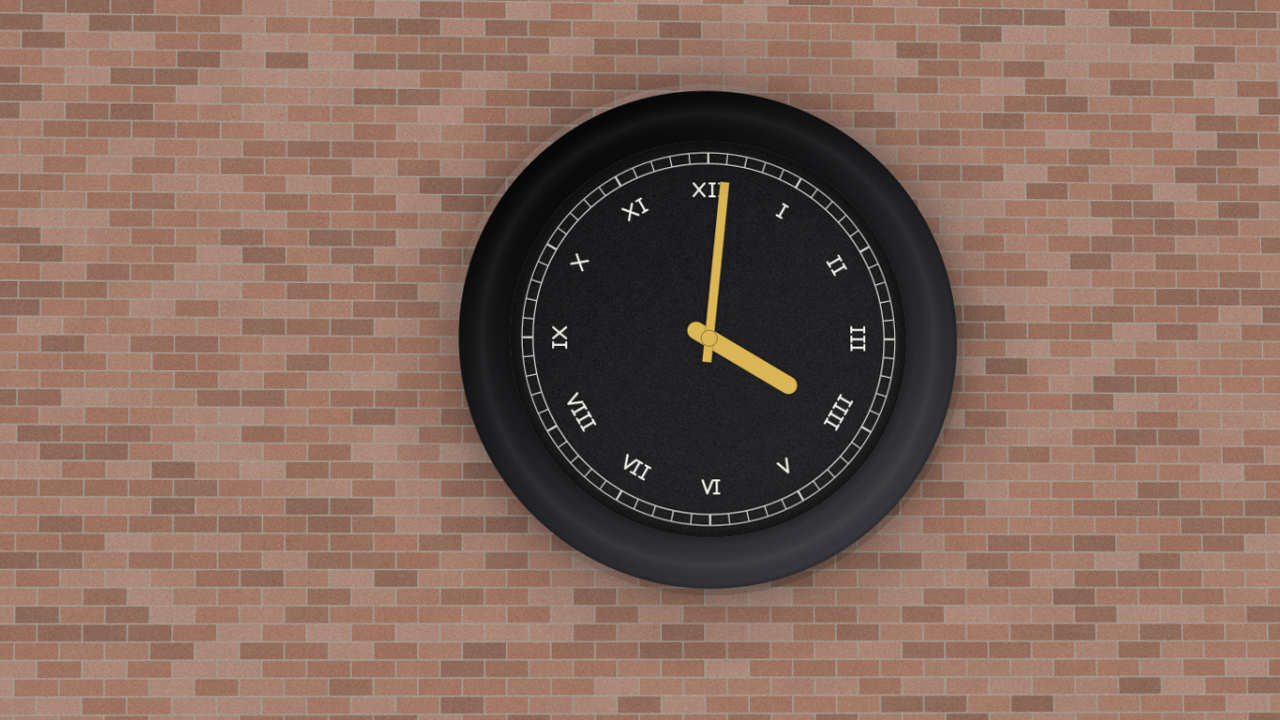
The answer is 4:01
